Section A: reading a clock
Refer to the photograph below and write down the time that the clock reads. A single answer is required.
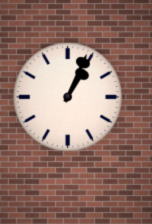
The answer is 1:04
